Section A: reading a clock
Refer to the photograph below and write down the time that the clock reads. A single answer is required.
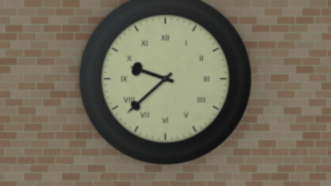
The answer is 9:38
